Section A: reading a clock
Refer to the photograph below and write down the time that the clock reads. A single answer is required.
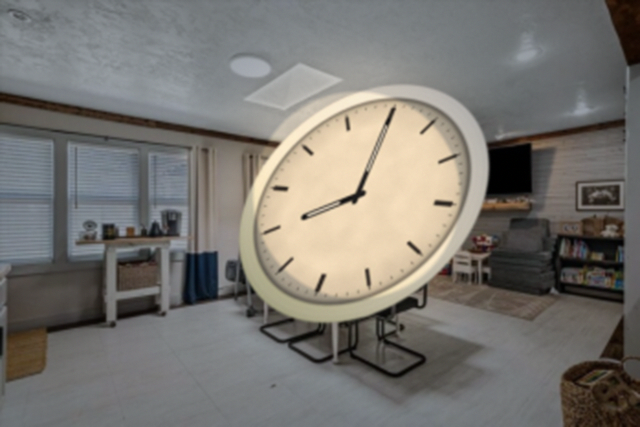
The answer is 8:00
